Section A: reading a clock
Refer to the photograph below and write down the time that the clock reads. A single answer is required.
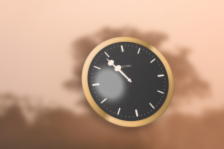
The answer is 10:54
